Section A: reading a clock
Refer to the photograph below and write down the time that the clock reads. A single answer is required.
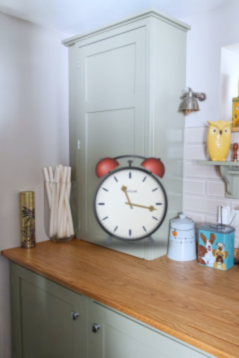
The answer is 11:17
